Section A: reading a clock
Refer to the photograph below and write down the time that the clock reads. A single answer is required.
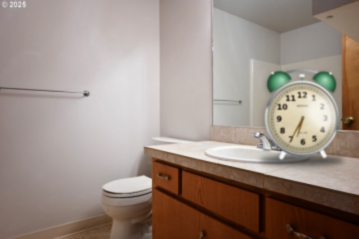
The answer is 6:35
